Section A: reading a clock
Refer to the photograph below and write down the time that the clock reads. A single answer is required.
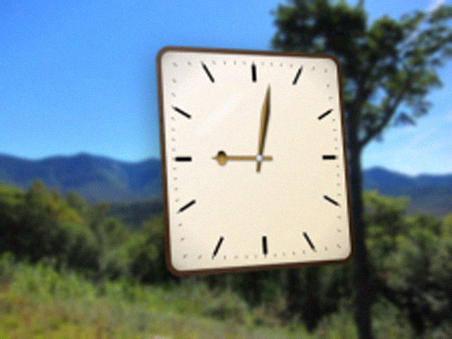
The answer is 9:02
